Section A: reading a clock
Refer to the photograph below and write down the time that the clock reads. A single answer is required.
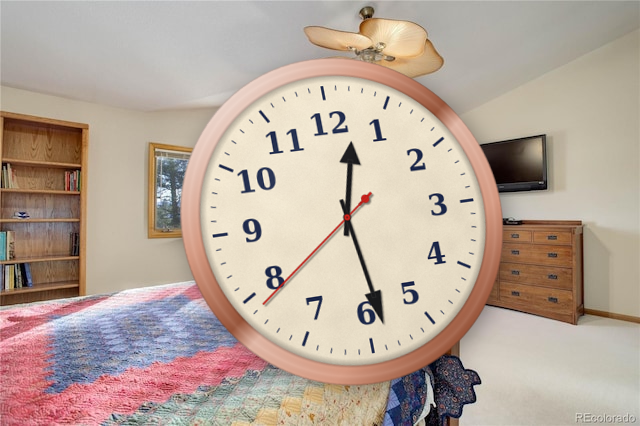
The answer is 12:28:39
